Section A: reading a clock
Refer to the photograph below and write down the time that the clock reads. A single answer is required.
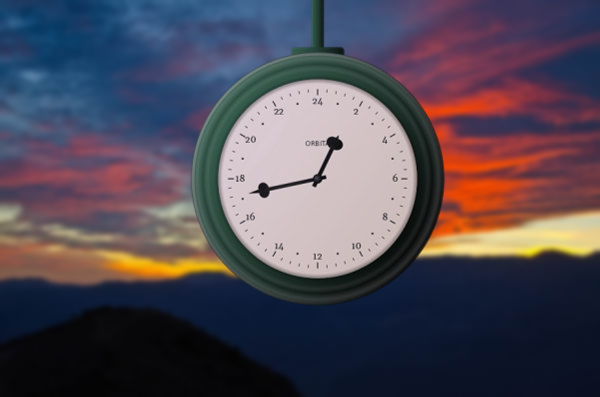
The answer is 1:43
